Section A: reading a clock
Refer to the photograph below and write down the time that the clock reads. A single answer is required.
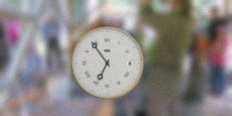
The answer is 6:54
